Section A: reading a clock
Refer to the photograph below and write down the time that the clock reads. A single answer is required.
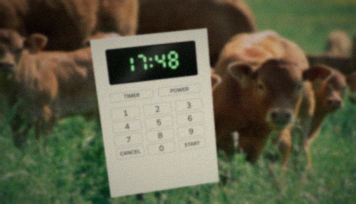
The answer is 17:48
